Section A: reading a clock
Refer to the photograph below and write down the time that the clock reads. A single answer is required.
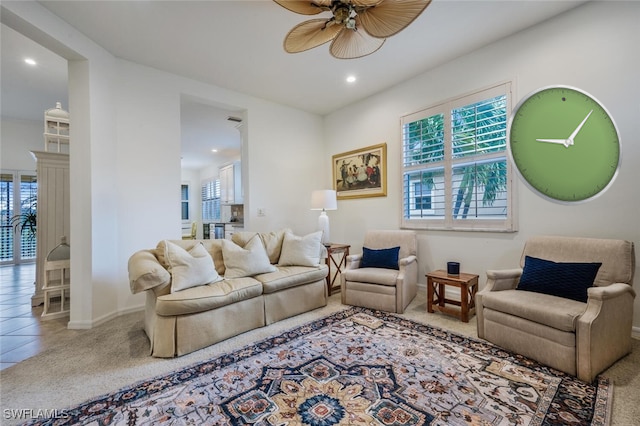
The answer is 9:07
